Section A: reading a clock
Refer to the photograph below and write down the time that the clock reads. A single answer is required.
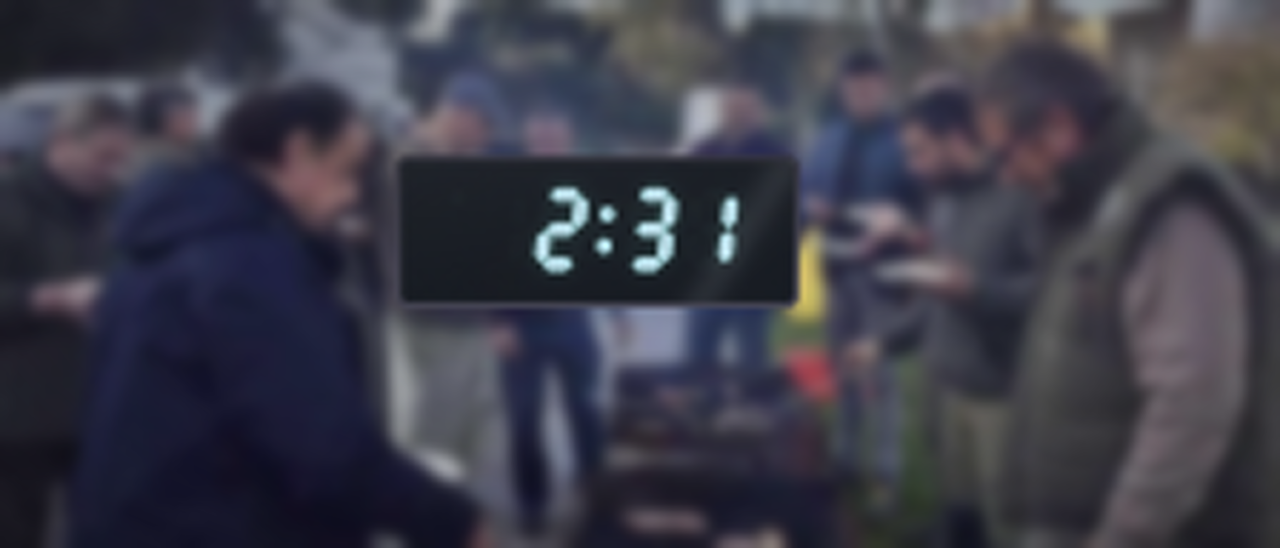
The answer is 2:31
